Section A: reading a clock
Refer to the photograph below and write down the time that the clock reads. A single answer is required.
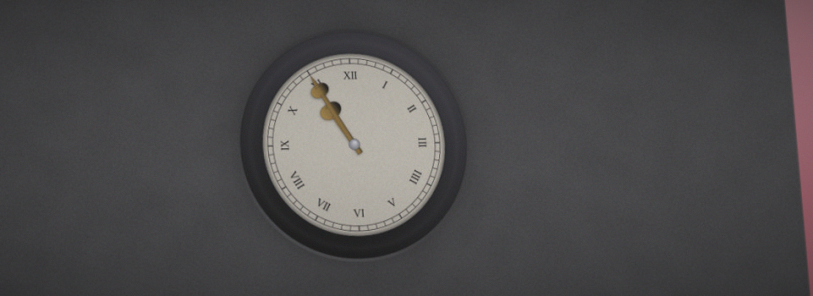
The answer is 10:55
